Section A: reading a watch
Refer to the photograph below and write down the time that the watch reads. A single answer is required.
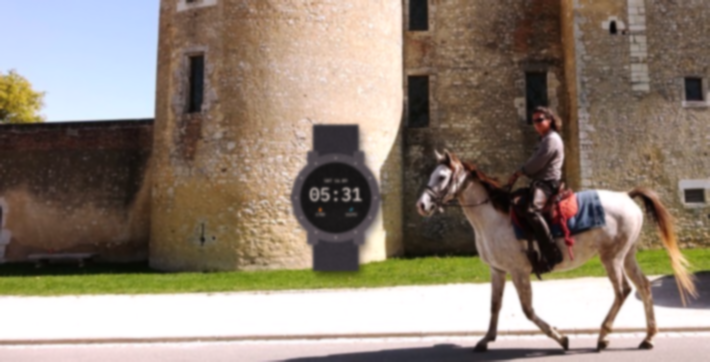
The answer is 5:31
